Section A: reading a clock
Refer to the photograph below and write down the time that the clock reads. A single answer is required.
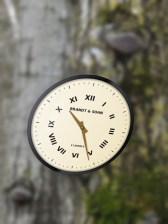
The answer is 10:26
